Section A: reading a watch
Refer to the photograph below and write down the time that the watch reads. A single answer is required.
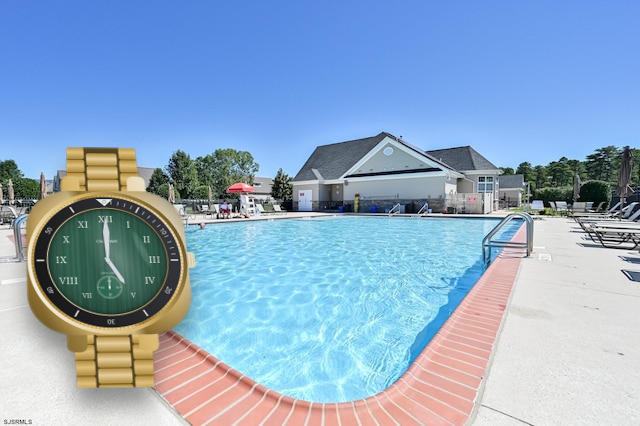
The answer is 5:00
